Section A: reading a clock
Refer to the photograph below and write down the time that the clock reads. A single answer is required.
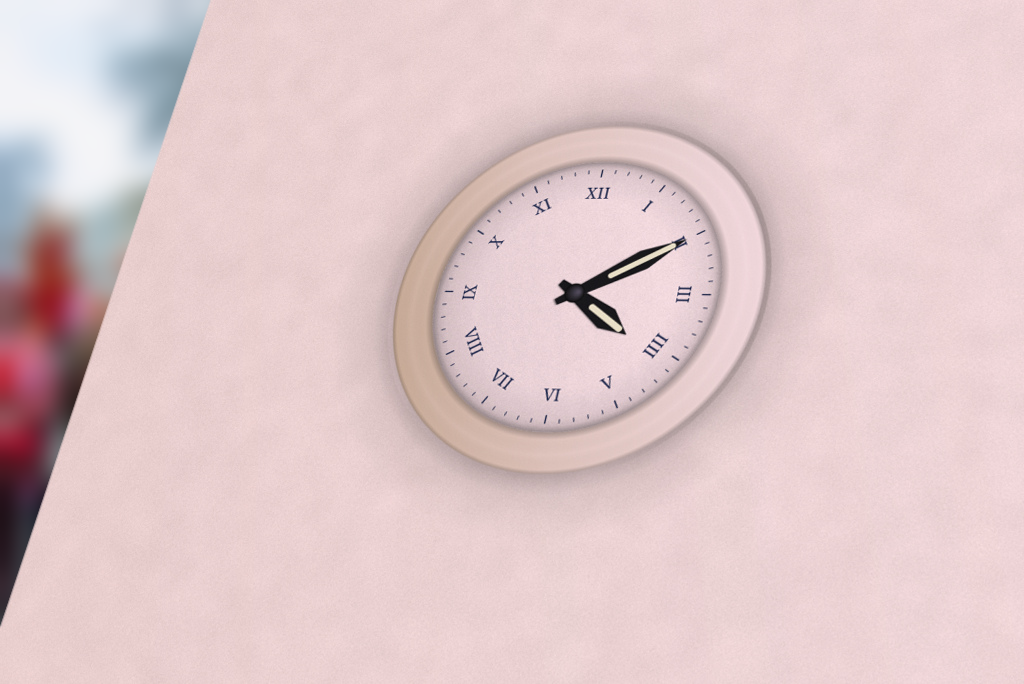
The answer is 4:10
